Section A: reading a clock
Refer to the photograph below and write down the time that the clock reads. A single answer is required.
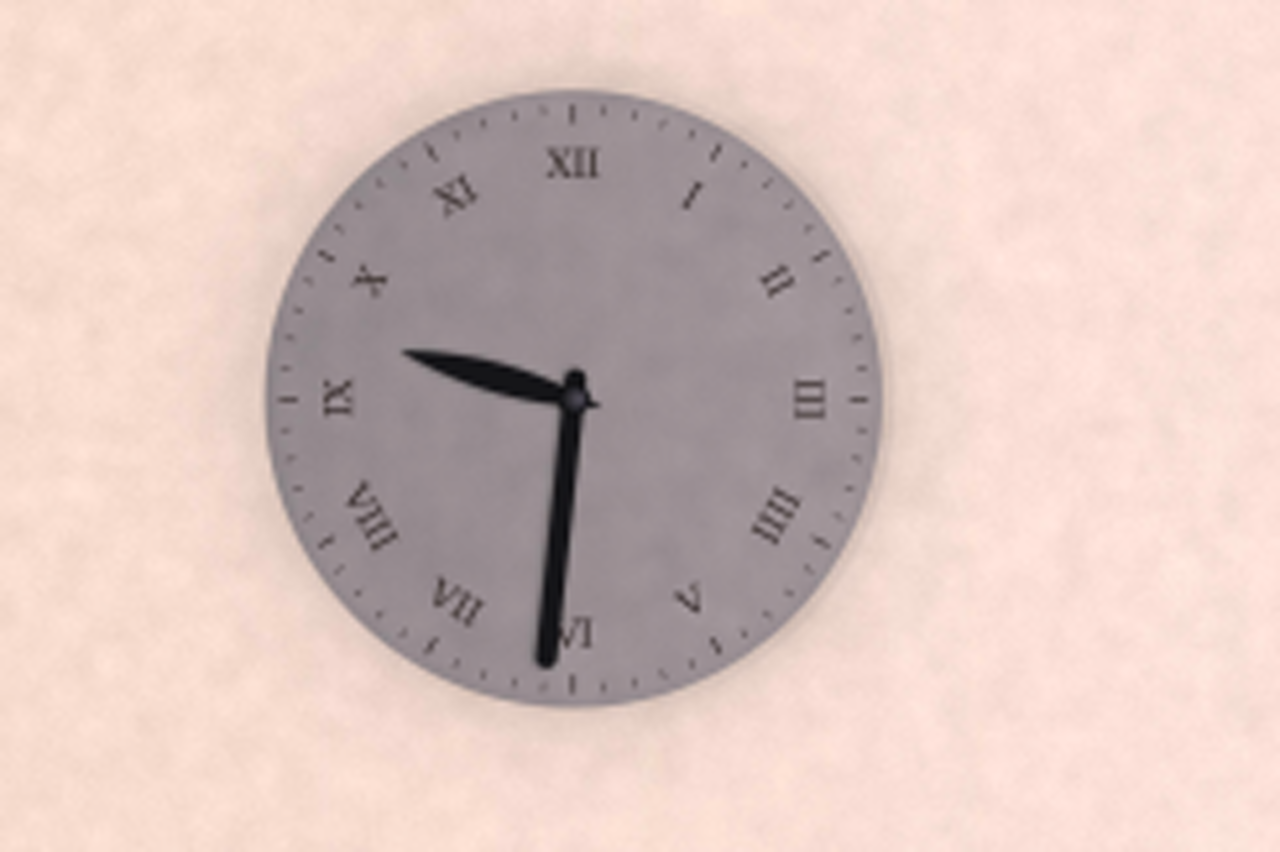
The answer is 9:31
